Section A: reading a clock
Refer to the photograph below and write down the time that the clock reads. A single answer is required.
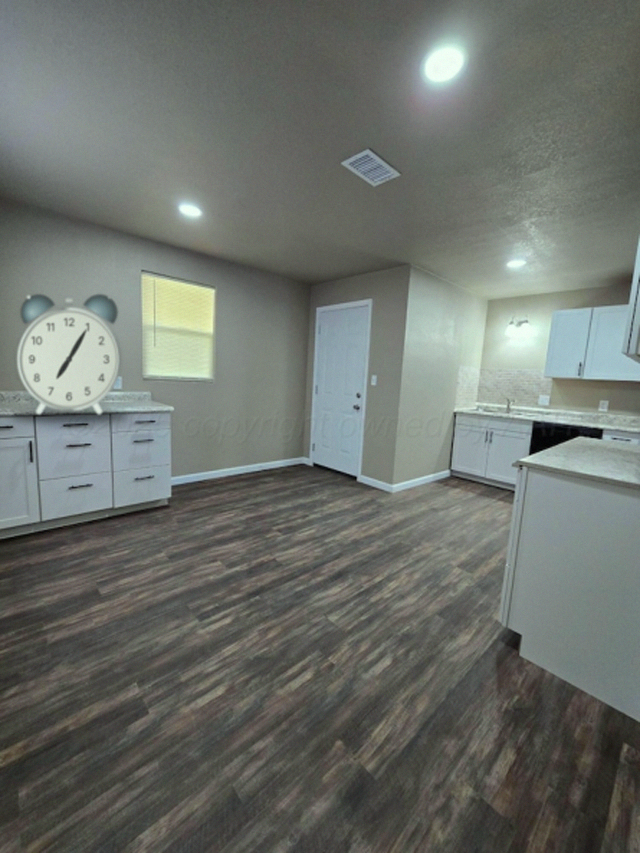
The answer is 7:05
